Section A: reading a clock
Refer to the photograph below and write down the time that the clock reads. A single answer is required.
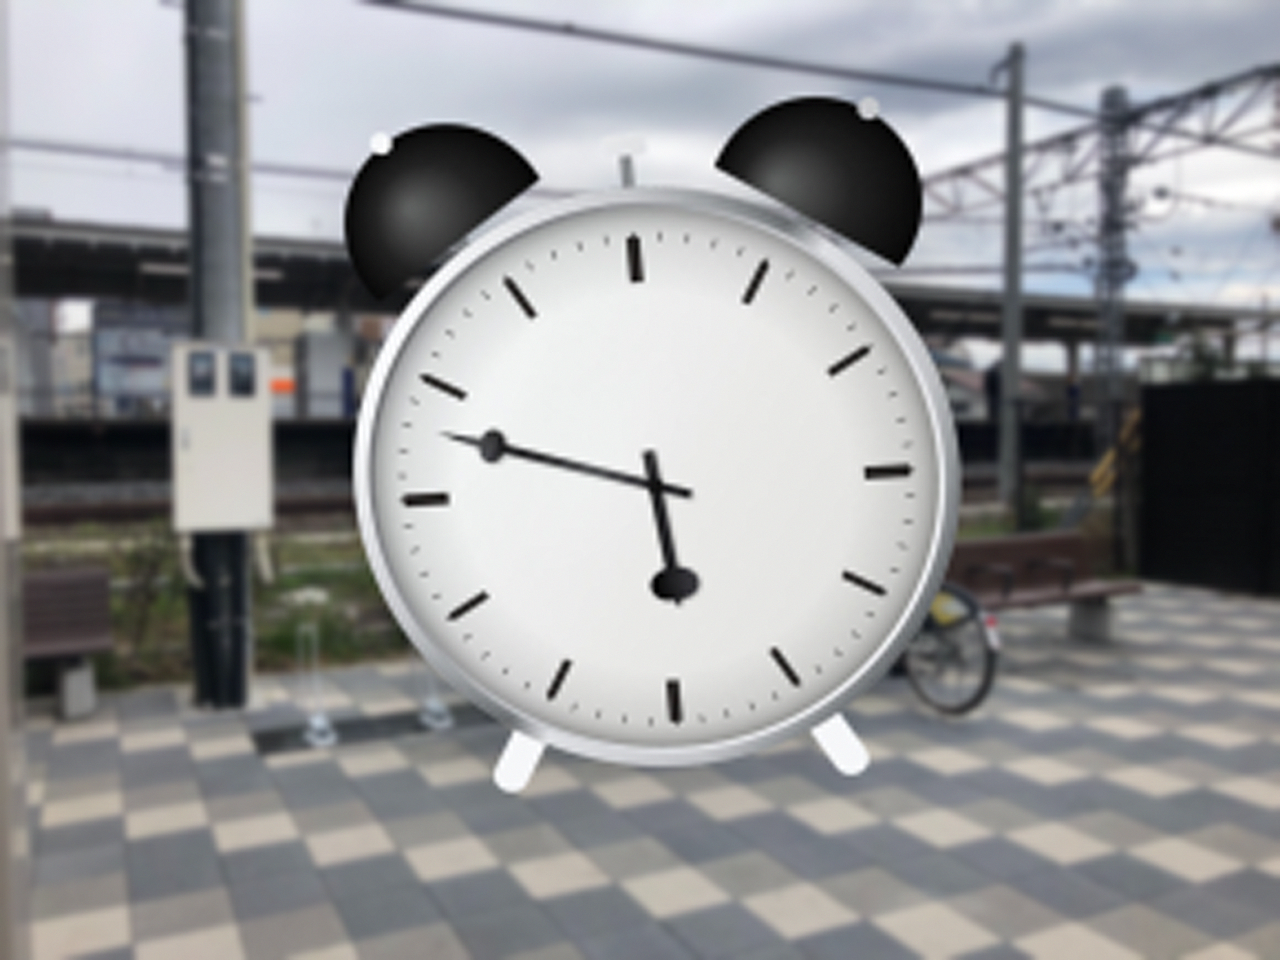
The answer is 5:48
